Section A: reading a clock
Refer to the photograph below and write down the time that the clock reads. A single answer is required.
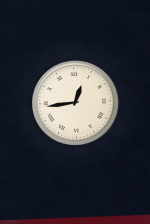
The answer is 12:44
